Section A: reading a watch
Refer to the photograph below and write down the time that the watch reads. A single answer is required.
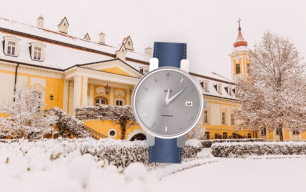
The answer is 12:08
